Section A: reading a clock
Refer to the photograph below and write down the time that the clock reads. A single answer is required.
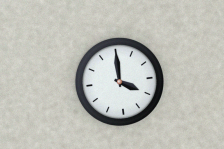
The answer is 4:00
